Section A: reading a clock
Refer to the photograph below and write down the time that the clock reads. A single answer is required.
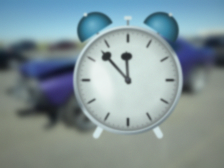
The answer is 11:53
